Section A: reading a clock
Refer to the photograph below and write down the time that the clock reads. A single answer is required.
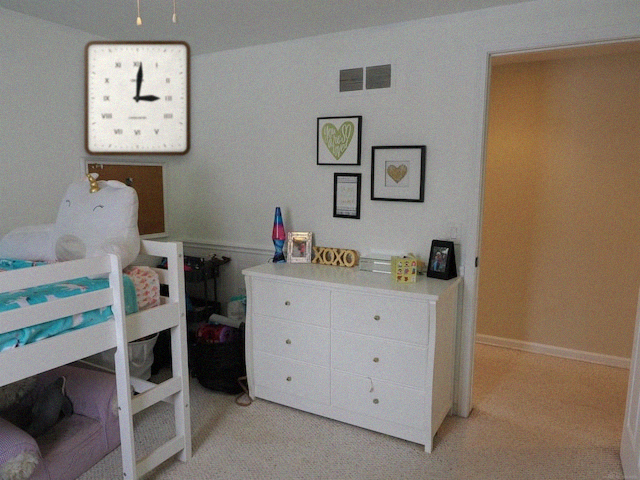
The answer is 3:01
